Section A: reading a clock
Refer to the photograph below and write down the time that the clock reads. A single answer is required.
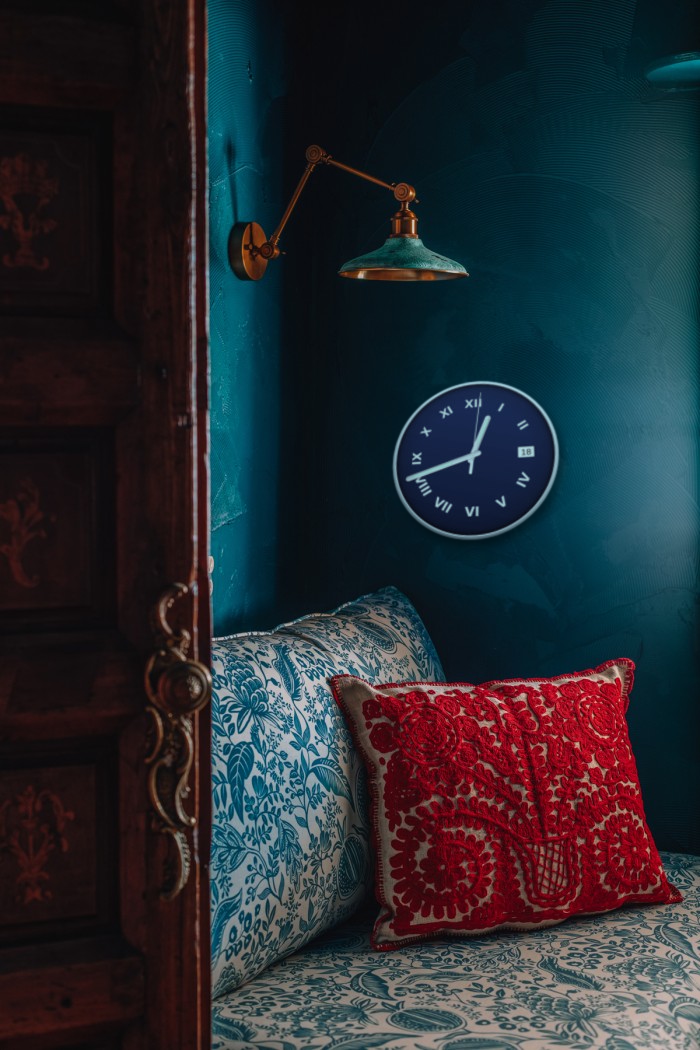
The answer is 12:42:01
